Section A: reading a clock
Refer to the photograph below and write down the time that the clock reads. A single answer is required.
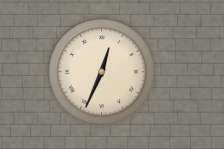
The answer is 12:34
